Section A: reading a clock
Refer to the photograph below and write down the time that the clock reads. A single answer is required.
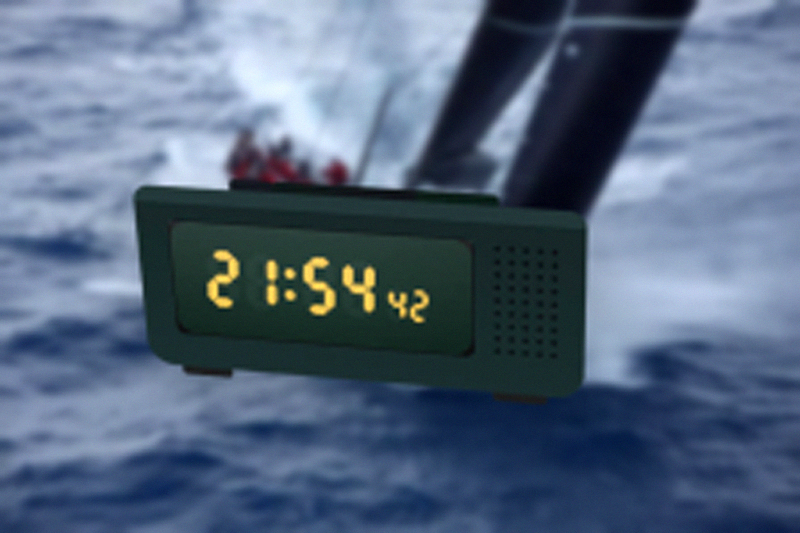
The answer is 21:54:42
